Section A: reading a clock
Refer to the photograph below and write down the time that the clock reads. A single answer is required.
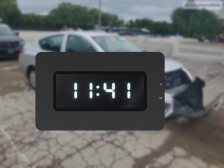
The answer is 11:41
